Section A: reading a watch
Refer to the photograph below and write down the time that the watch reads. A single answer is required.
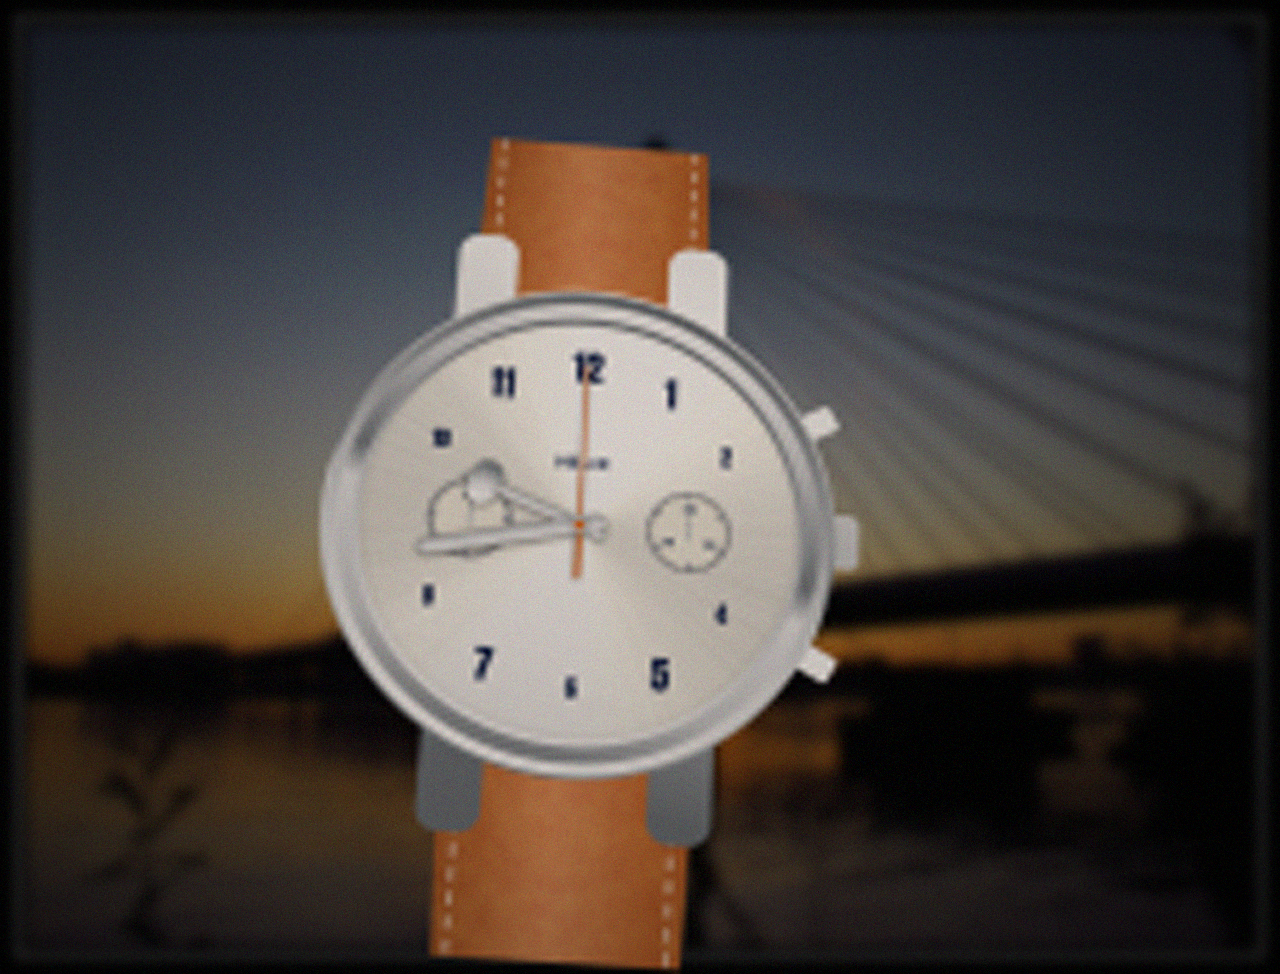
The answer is 9:43
